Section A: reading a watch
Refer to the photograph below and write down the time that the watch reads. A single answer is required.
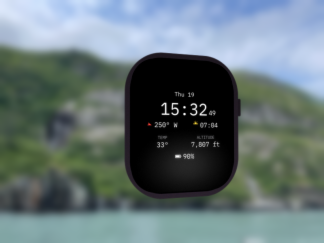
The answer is 15:32
